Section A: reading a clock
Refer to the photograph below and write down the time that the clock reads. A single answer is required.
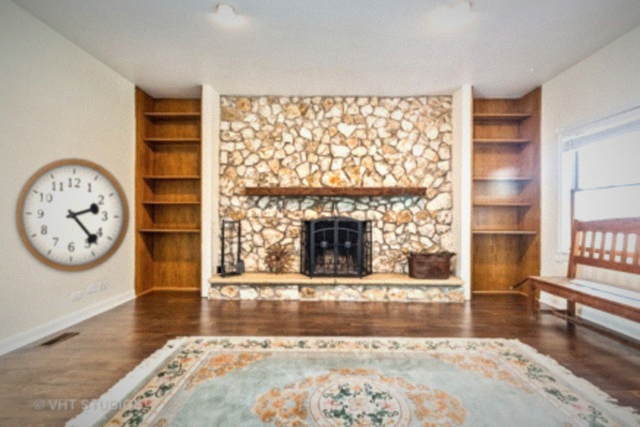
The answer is 2:23
